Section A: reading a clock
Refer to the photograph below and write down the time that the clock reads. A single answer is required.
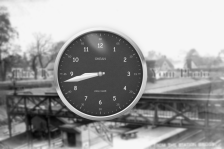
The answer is 8:43
